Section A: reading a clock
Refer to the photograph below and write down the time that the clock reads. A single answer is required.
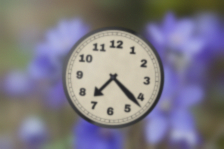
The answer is 7:22
